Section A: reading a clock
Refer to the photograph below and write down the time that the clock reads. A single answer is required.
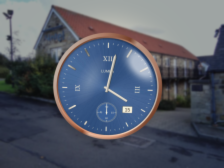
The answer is 4:02
